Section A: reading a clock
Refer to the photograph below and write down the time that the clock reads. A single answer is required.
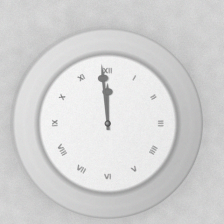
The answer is 11:59
